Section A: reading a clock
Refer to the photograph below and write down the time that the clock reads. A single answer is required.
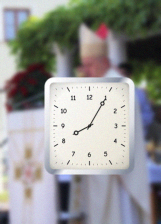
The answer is 8:05
